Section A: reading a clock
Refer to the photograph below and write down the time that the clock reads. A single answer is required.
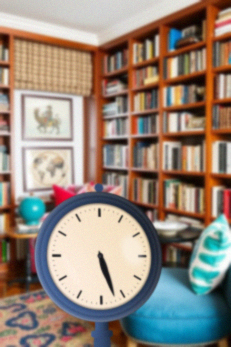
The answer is 5:27
